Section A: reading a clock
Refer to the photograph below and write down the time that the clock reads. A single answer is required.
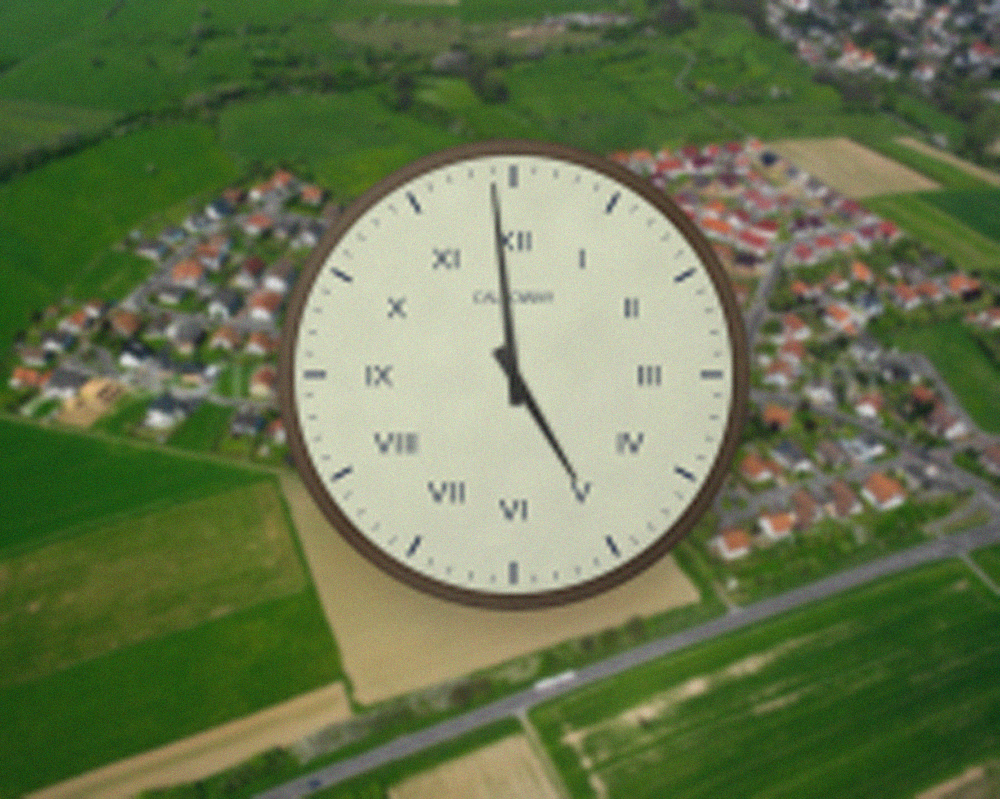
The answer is 4:59
